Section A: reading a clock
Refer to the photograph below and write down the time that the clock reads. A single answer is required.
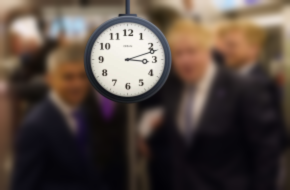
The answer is 3:12
